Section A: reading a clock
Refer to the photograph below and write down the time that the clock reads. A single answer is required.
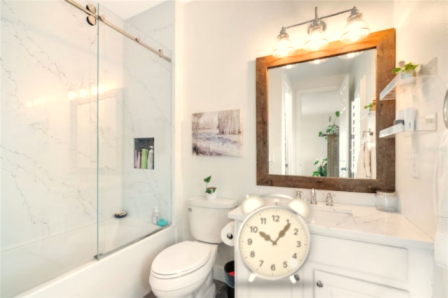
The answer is 10:06
